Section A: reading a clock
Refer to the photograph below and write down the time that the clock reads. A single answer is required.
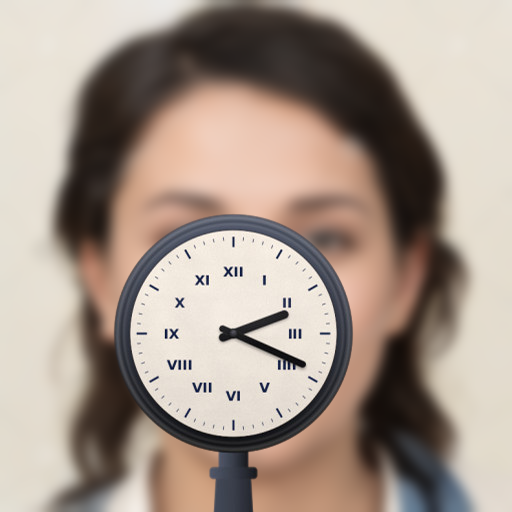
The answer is 2:19
